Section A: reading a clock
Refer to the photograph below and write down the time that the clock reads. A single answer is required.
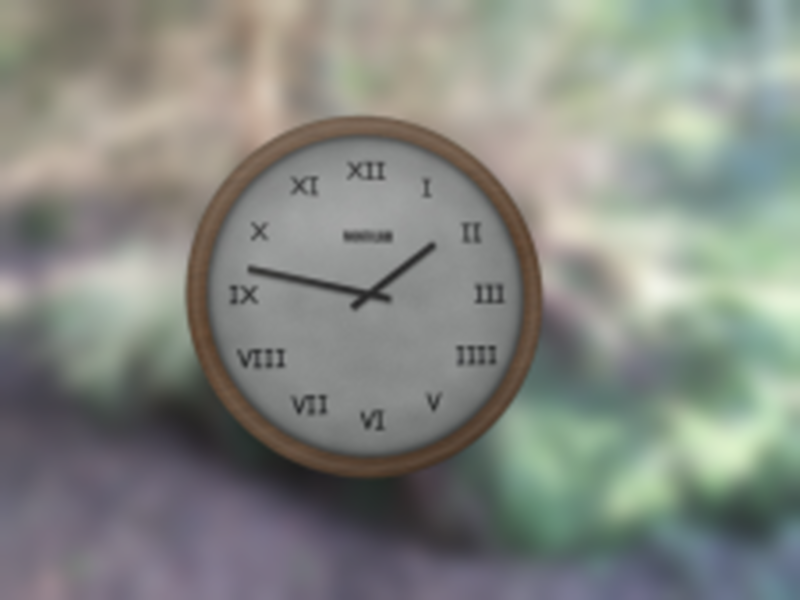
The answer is 1:47
